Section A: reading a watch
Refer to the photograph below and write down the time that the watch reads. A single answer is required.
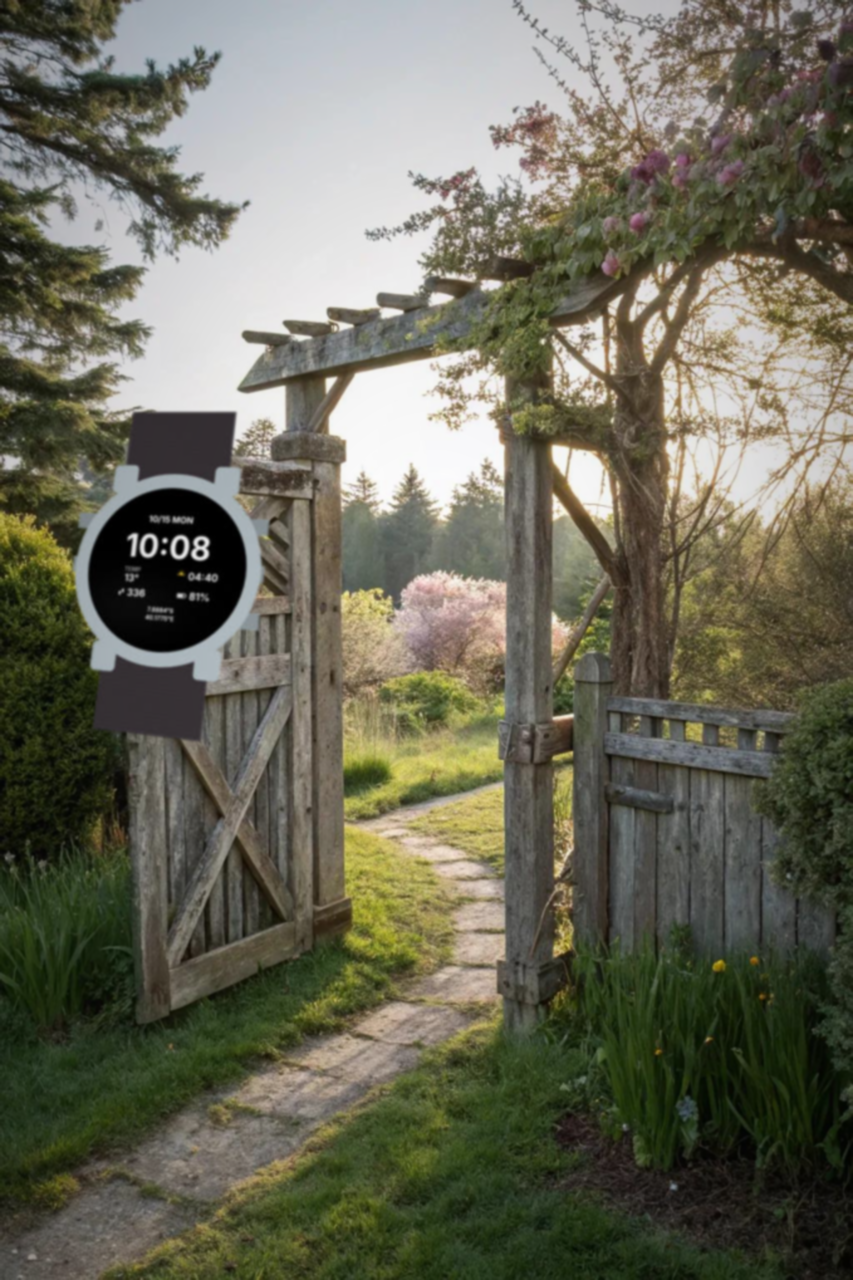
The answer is 10:08
